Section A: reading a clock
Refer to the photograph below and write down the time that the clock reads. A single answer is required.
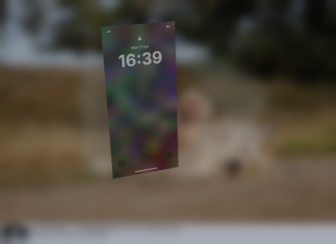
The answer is 16:39
